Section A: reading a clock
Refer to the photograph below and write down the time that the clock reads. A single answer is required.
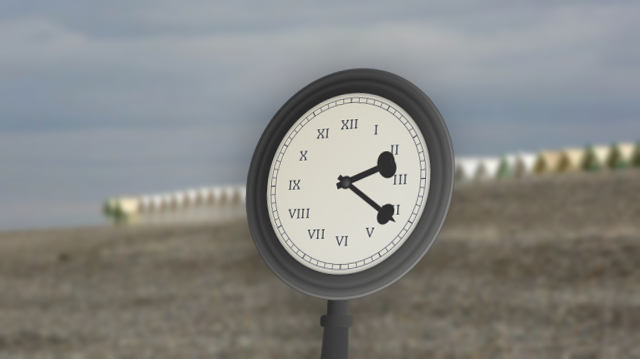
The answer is 2:21
